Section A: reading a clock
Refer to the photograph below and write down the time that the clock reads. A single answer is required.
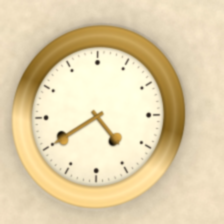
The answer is 4:40
